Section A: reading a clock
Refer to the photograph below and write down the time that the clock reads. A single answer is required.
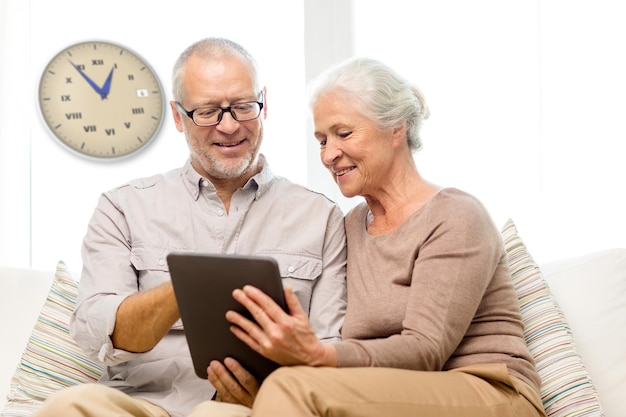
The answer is 12:54
